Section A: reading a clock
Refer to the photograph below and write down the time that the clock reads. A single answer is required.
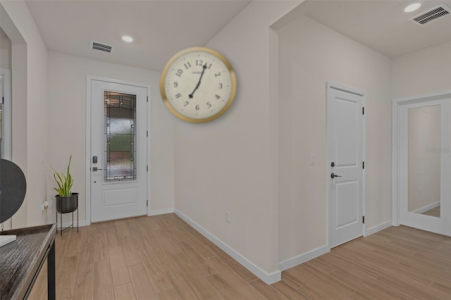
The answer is 7:03
